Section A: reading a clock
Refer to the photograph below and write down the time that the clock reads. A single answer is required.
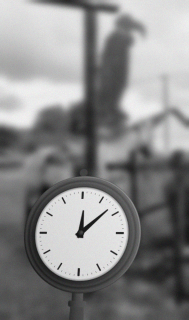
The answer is 12:08
